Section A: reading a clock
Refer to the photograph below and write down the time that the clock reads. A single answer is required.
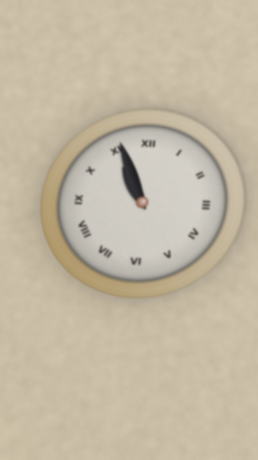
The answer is 10:56
